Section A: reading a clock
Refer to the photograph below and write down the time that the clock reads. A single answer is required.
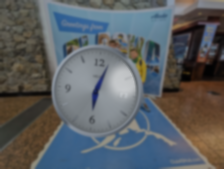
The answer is 6:03
